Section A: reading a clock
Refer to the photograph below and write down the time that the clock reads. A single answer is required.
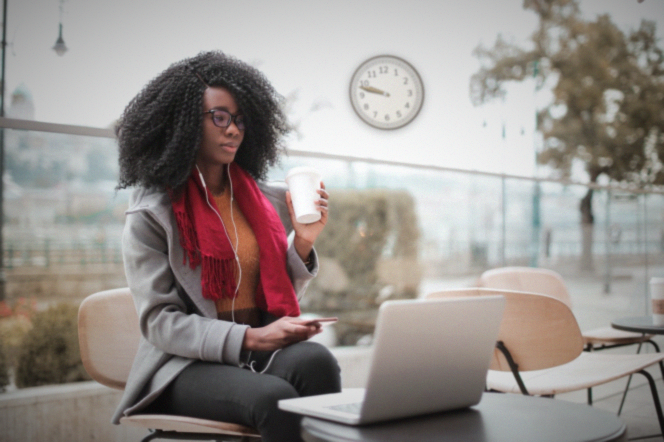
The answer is 9:48
